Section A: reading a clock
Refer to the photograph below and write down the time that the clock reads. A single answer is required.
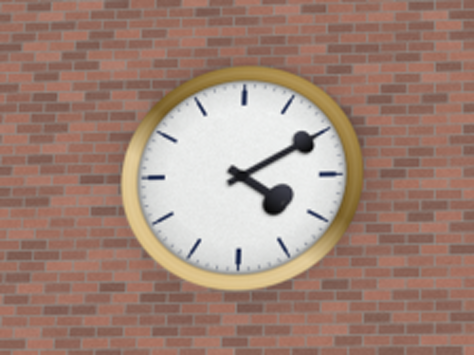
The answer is 4:10
